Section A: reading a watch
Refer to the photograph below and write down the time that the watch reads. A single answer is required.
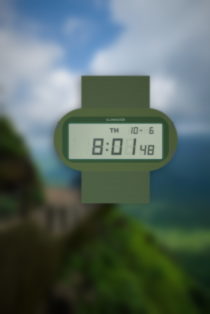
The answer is 8:01:48
